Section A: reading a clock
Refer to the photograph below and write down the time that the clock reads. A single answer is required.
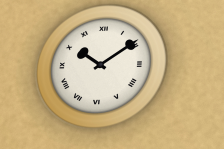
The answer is 10:09
